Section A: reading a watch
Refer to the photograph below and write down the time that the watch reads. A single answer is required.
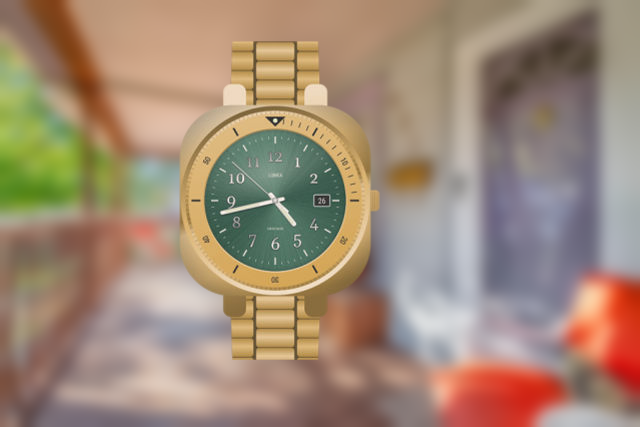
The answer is 4:42:52
